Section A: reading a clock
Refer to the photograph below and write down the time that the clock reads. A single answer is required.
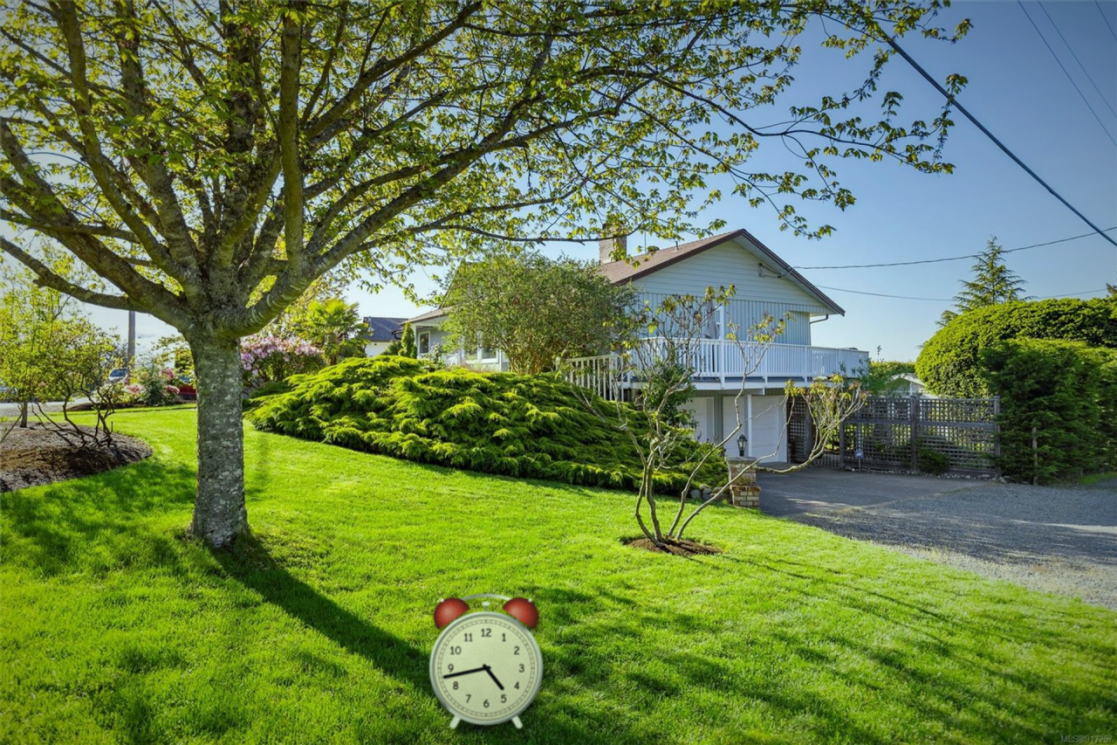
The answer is 4:43
